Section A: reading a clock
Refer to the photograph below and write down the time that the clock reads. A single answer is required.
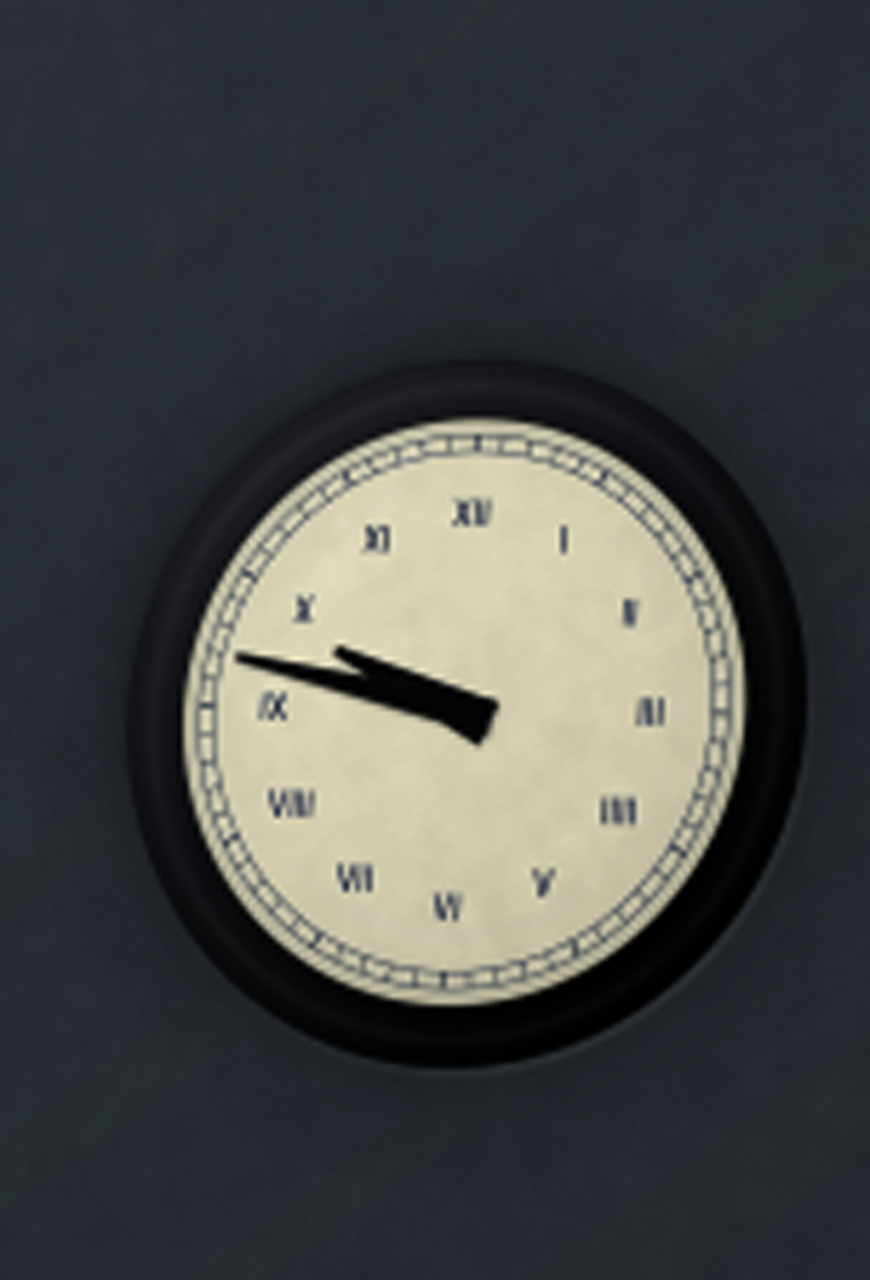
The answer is 9:47
